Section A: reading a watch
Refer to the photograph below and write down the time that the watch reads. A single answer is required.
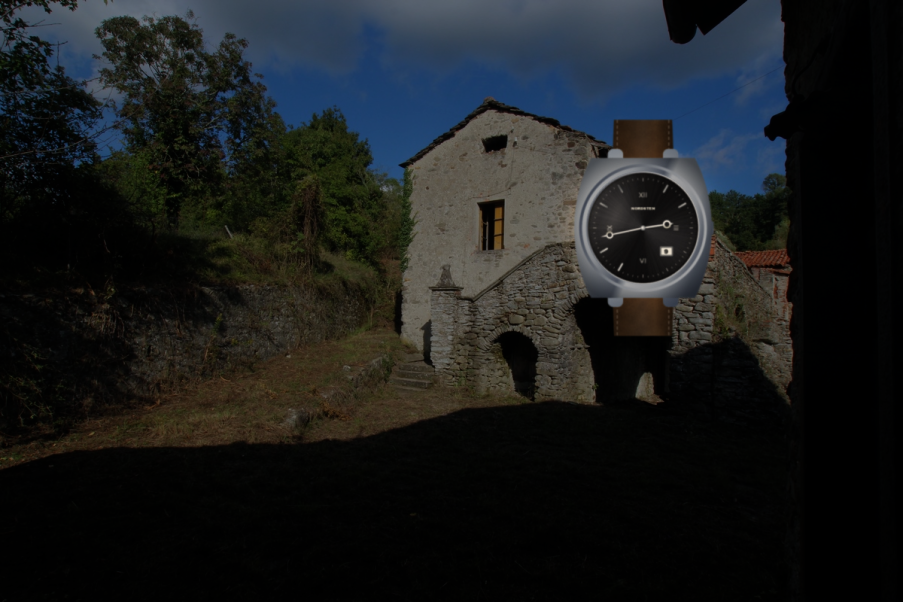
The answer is 2:43
